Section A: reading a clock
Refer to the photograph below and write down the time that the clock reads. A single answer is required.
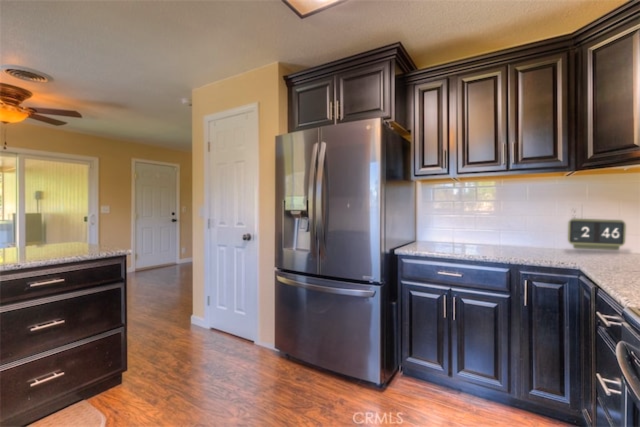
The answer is 2:46
